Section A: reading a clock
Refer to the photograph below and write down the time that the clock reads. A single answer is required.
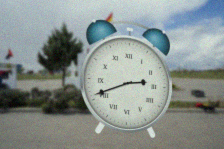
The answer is 2:41
